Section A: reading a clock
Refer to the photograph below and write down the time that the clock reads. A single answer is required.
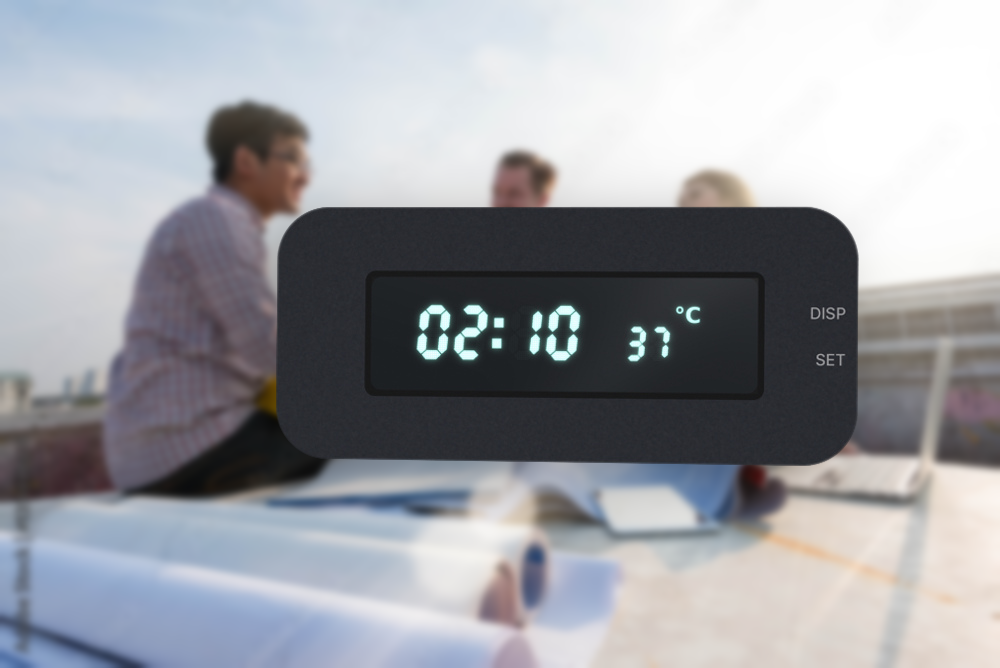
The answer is 2:10
